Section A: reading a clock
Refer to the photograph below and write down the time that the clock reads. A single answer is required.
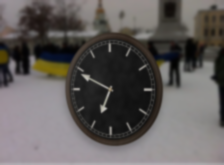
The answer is 6:49
